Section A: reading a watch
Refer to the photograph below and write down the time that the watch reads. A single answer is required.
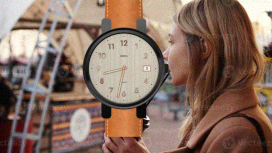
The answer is 8:32
